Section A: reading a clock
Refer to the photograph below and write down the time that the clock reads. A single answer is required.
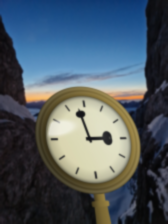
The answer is 2:58
